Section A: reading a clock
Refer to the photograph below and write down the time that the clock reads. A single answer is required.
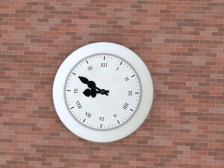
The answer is 8:50
